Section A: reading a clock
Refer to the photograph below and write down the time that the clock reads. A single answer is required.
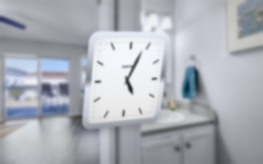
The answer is 5:04
